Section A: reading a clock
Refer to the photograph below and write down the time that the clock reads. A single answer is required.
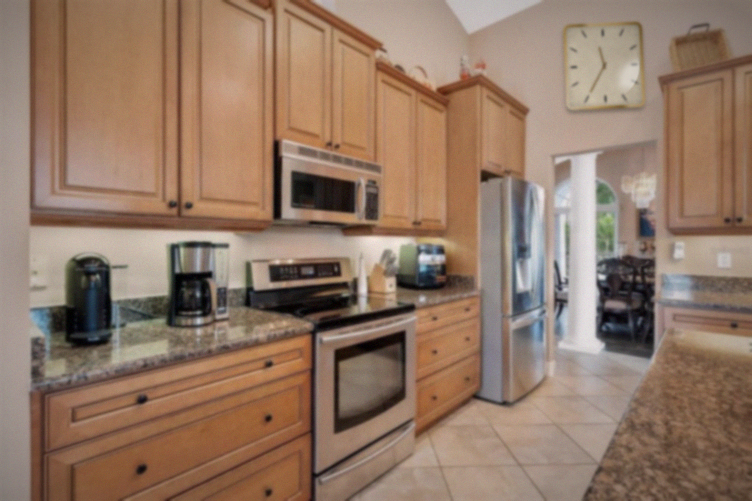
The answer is 11:35
